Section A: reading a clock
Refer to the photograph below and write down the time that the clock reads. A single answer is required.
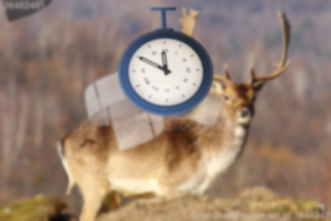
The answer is 11:50
